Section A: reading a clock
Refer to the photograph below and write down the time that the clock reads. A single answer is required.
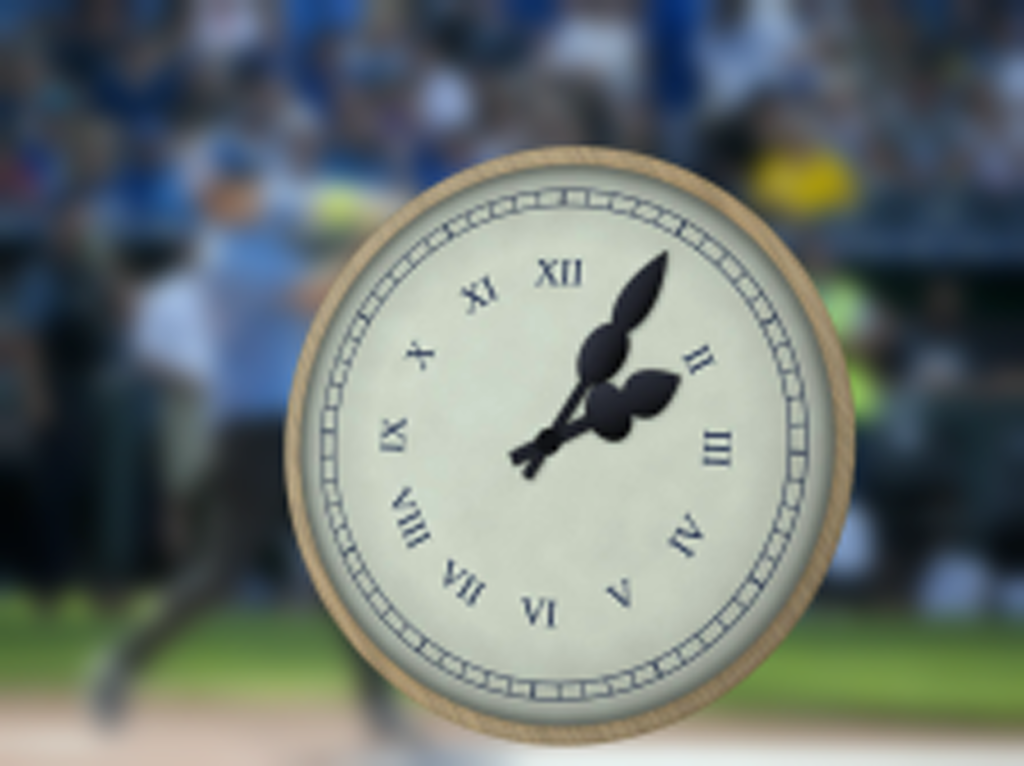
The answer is 2:05
